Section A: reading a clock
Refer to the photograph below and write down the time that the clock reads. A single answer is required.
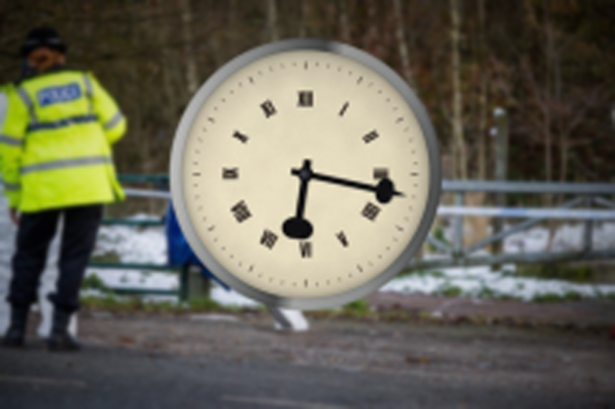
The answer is 6:17
